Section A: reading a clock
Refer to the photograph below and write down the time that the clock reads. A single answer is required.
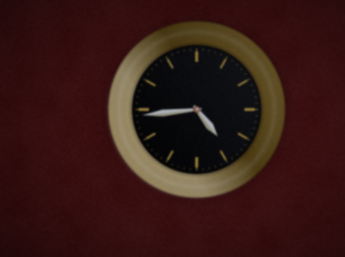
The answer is 4:44
